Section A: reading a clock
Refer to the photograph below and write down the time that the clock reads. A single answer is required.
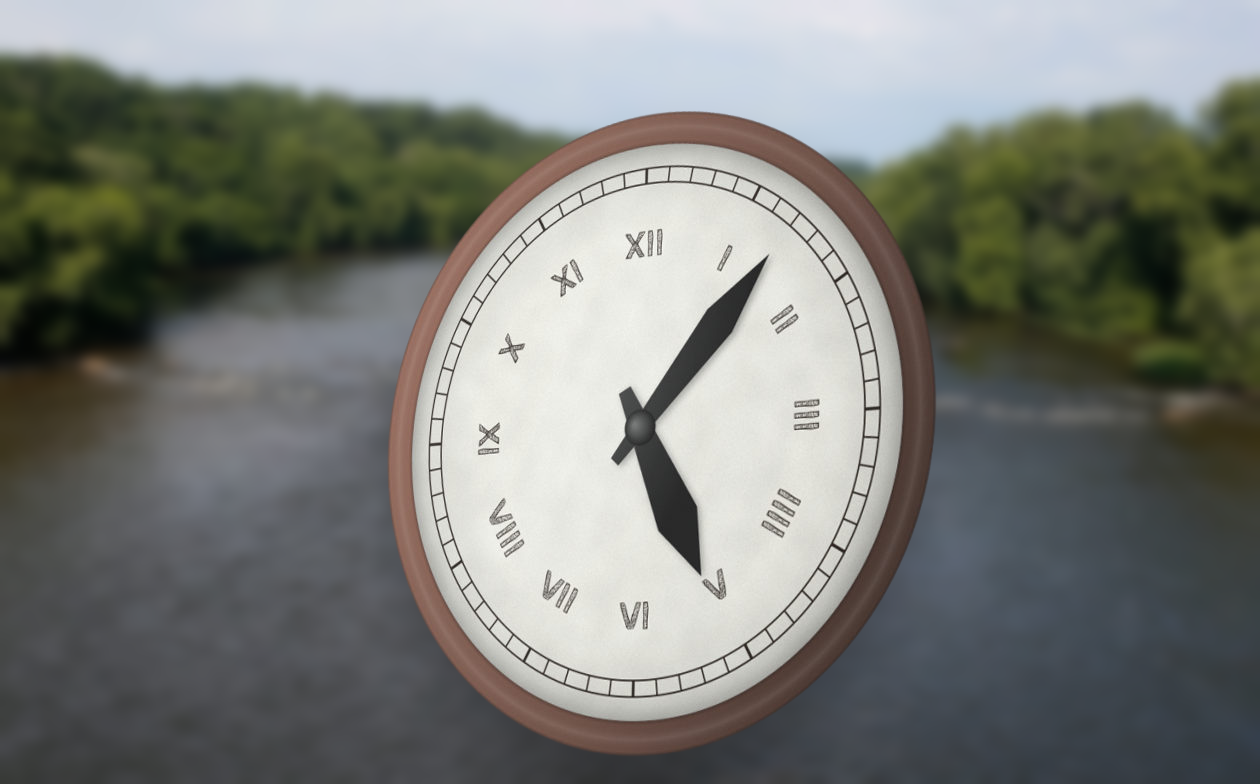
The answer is 5:07
